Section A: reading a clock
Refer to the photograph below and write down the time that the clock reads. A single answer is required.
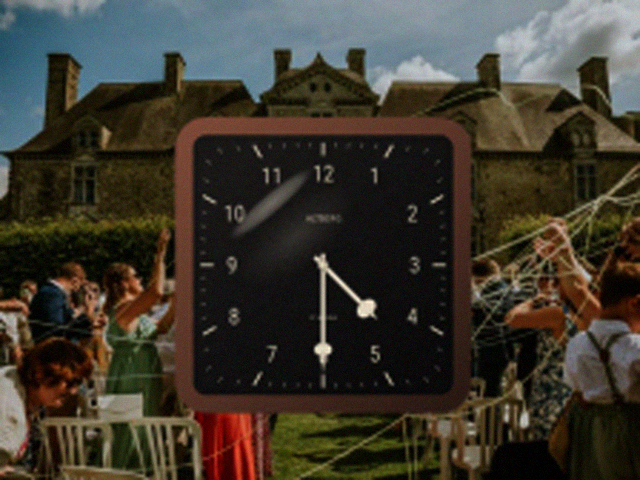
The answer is 4:30
